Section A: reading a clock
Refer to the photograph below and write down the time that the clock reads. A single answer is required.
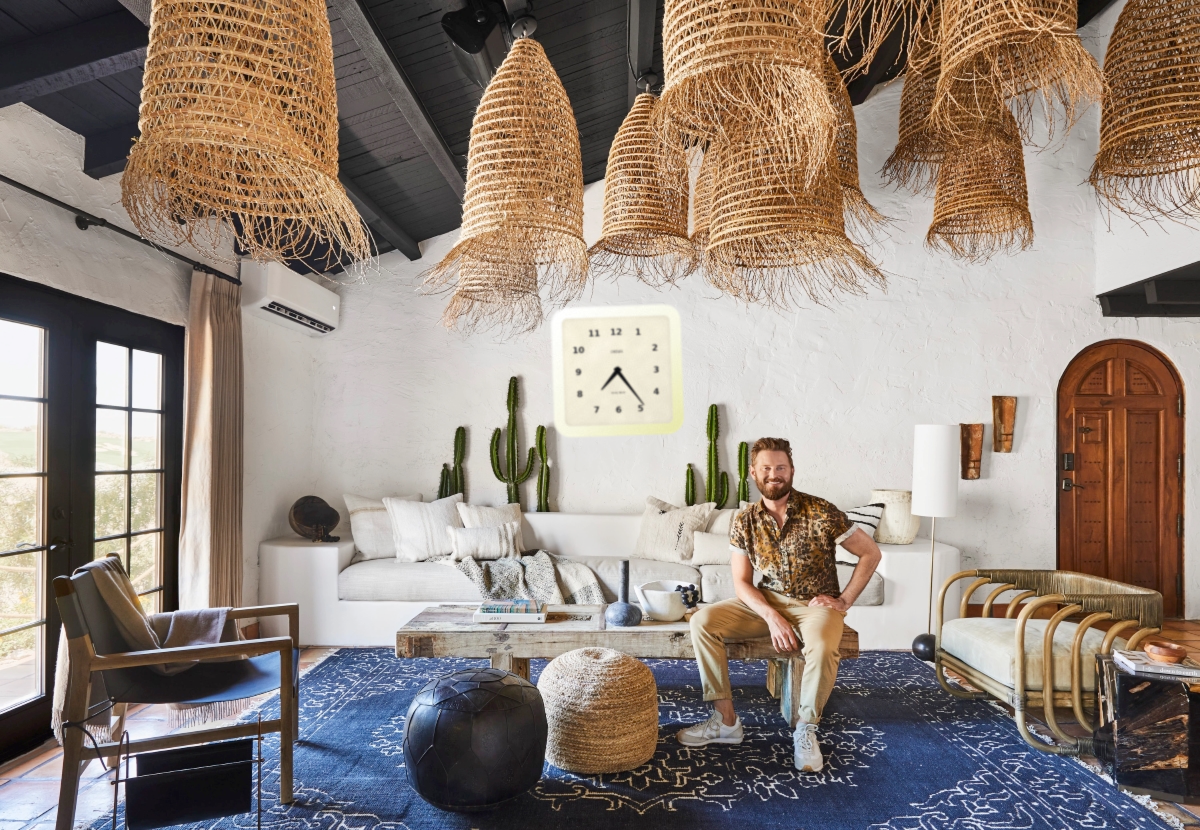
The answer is 7:24
